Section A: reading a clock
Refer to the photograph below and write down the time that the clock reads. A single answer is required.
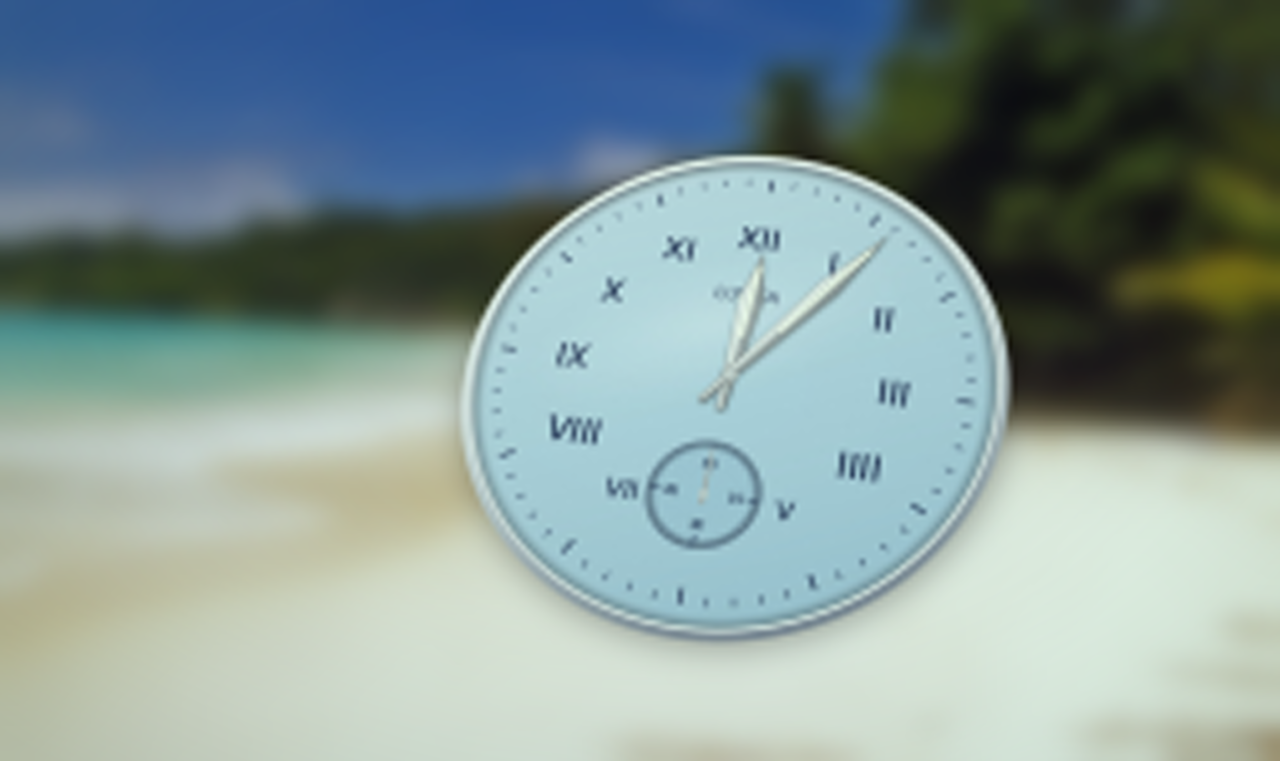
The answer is 12:06
